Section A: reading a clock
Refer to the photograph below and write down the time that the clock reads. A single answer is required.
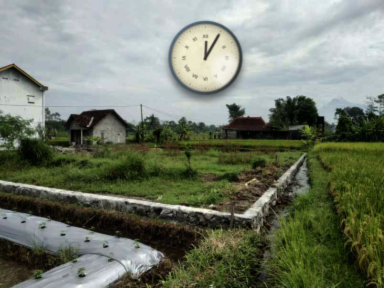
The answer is 12:05
